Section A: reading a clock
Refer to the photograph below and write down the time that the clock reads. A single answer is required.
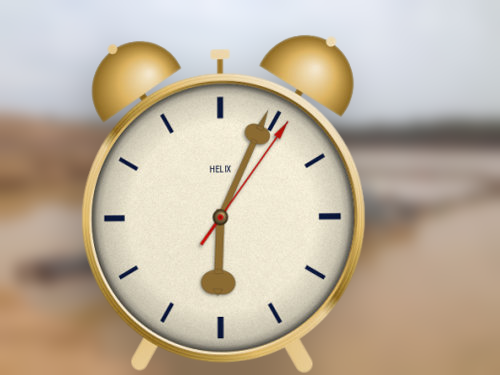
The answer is 6:04:06
